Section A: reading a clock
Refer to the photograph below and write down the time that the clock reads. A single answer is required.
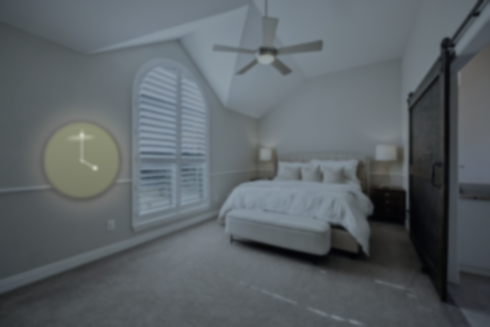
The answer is 4:00
